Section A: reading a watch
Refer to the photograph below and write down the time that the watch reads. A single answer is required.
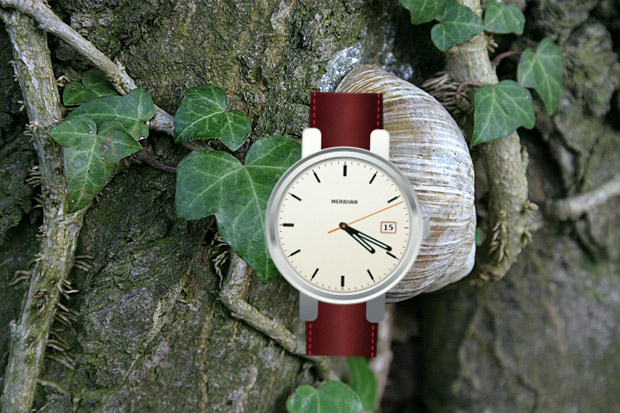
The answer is 4:19:11
